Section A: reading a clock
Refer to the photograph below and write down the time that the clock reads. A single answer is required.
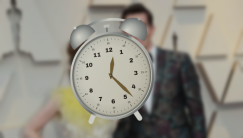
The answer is 12:23
